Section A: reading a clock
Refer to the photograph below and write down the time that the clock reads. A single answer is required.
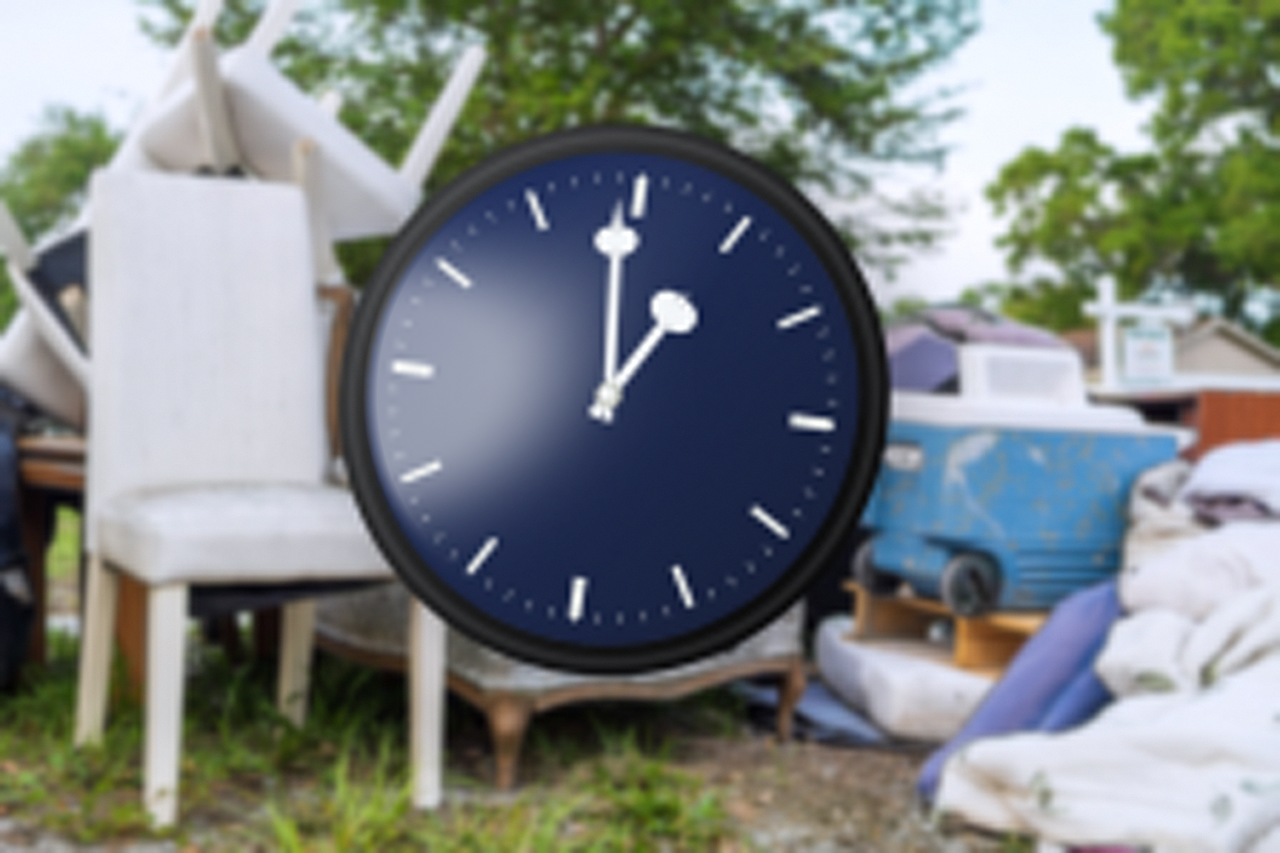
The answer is 12:59
